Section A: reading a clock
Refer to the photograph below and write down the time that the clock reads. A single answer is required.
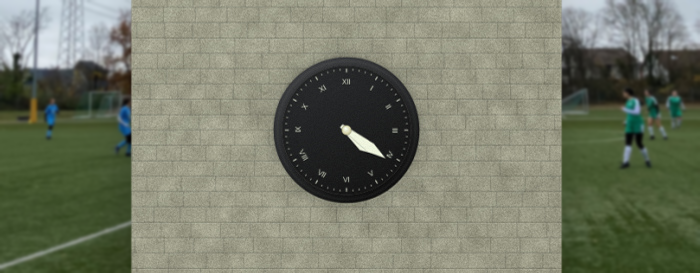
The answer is 4:21
